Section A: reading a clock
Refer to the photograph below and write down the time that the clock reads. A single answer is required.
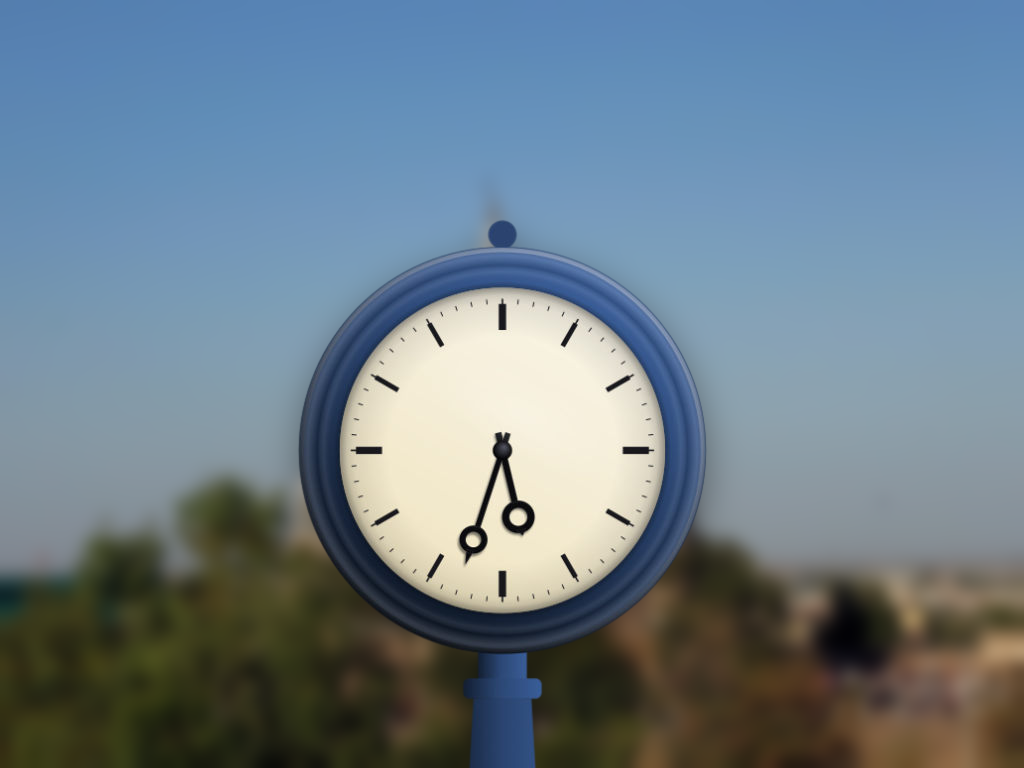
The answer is 5:33
